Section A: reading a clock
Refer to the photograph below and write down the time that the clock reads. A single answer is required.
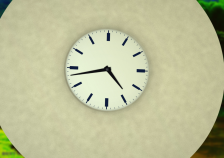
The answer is 4:43
